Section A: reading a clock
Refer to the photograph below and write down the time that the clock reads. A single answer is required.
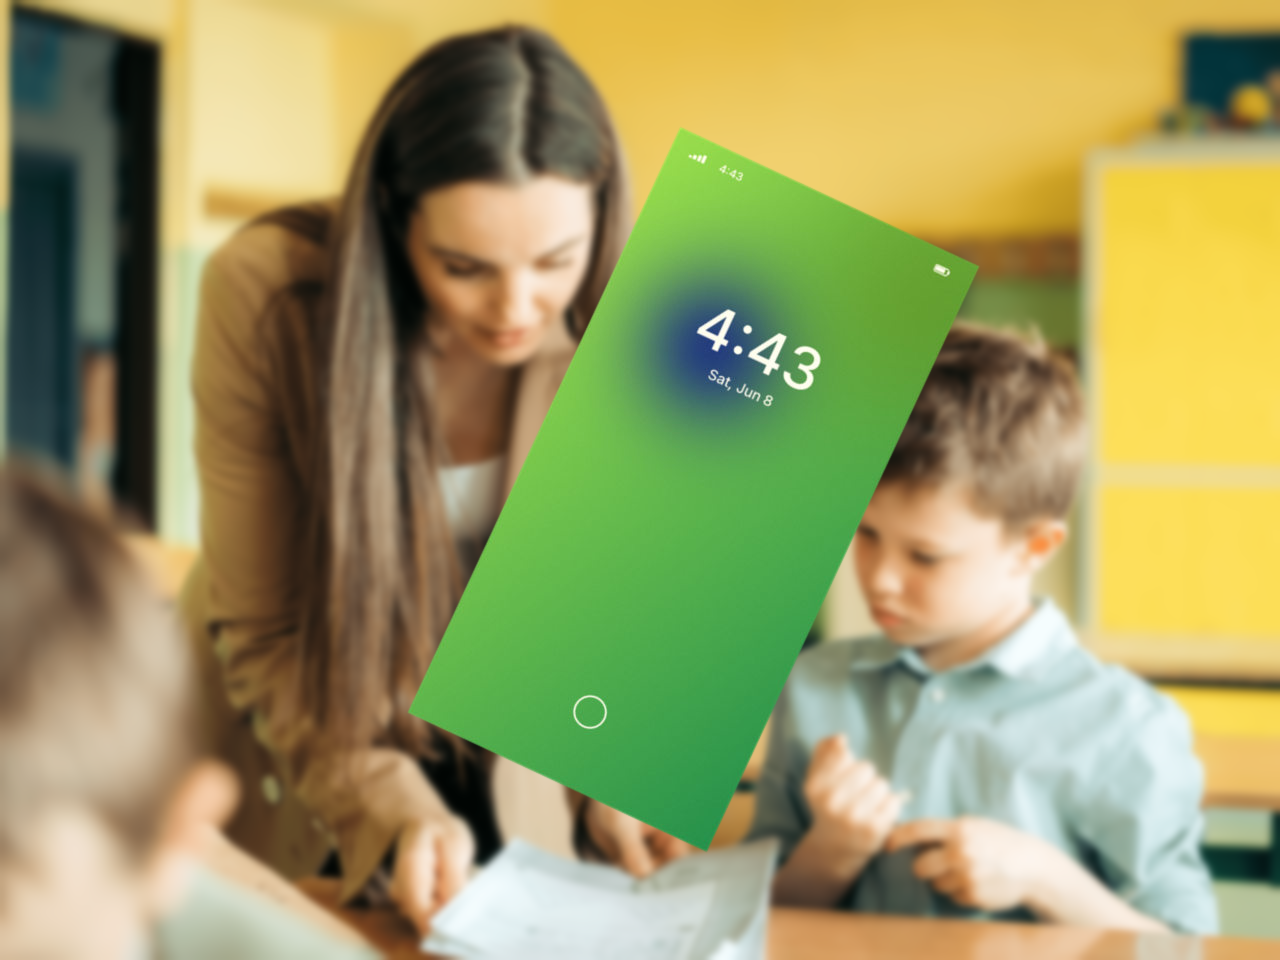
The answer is 4:43
